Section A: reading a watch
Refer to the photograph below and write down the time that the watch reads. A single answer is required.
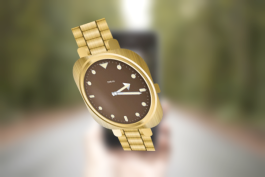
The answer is 2:16
